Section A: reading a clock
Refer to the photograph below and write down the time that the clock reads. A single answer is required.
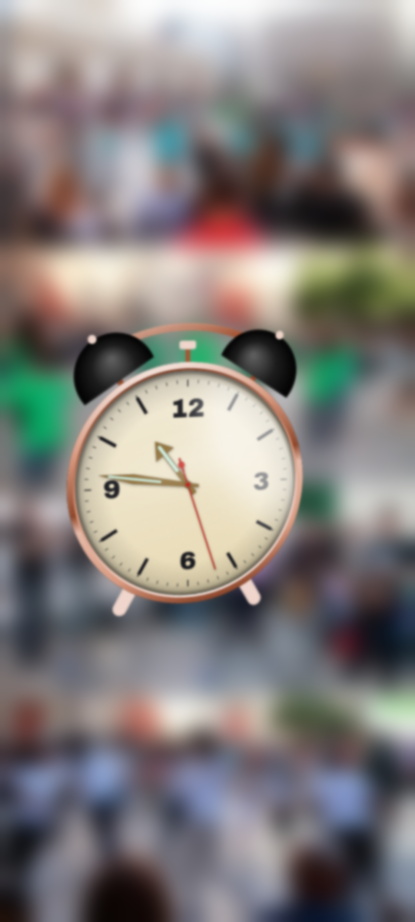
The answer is 10:46:27
